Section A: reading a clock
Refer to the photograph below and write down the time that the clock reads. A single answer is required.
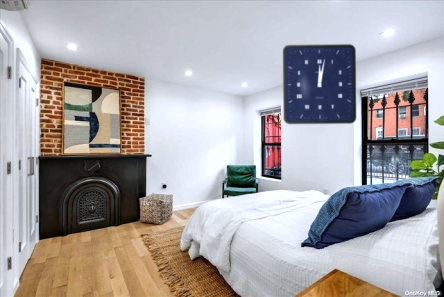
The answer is 12:02
